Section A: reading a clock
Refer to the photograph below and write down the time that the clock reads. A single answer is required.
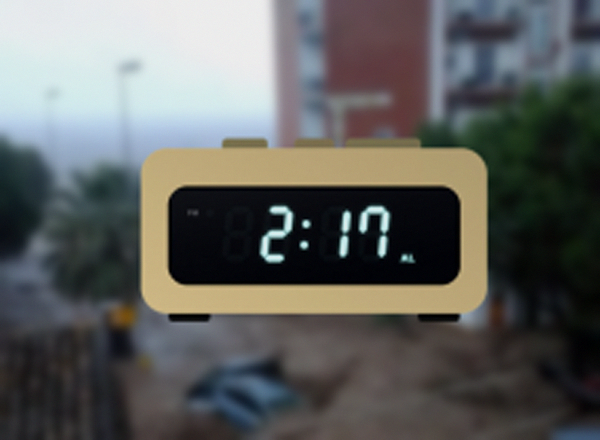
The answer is 2:17
